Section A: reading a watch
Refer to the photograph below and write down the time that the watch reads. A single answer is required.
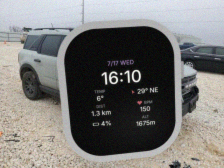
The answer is 16:10
